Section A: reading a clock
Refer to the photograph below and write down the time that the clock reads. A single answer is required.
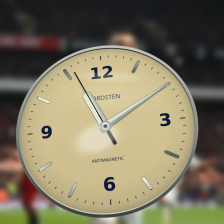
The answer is 11:09:56
